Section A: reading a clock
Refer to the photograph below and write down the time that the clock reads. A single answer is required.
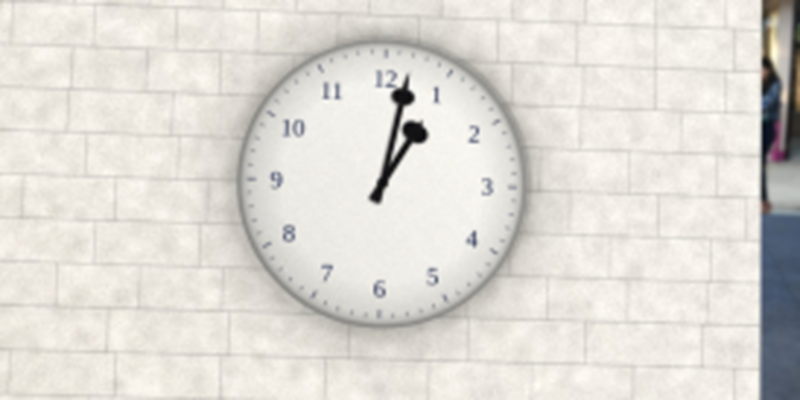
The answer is 1:02
